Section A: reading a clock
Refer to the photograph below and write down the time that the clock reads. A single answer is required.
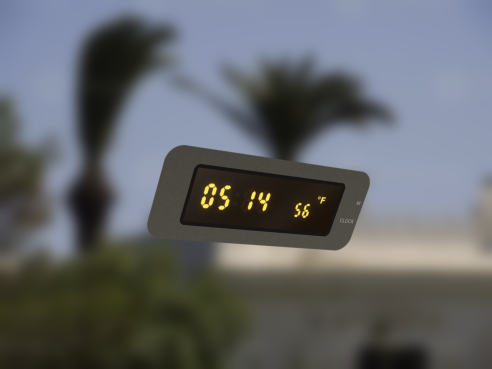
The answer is 5:14
